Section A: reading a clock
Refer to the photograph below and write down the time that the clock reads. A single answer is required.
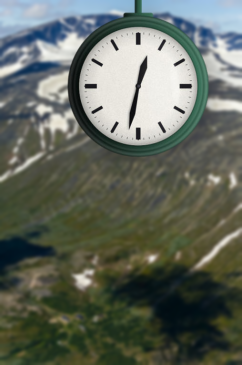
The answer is 12:32
